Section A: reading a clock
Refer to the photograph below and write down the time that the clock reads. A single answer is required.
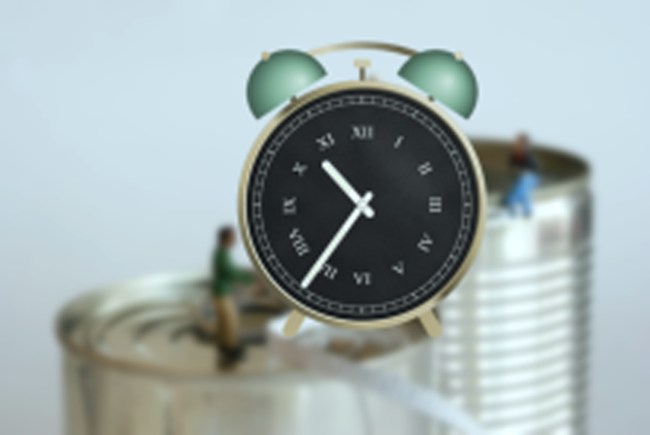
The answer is 10:36
